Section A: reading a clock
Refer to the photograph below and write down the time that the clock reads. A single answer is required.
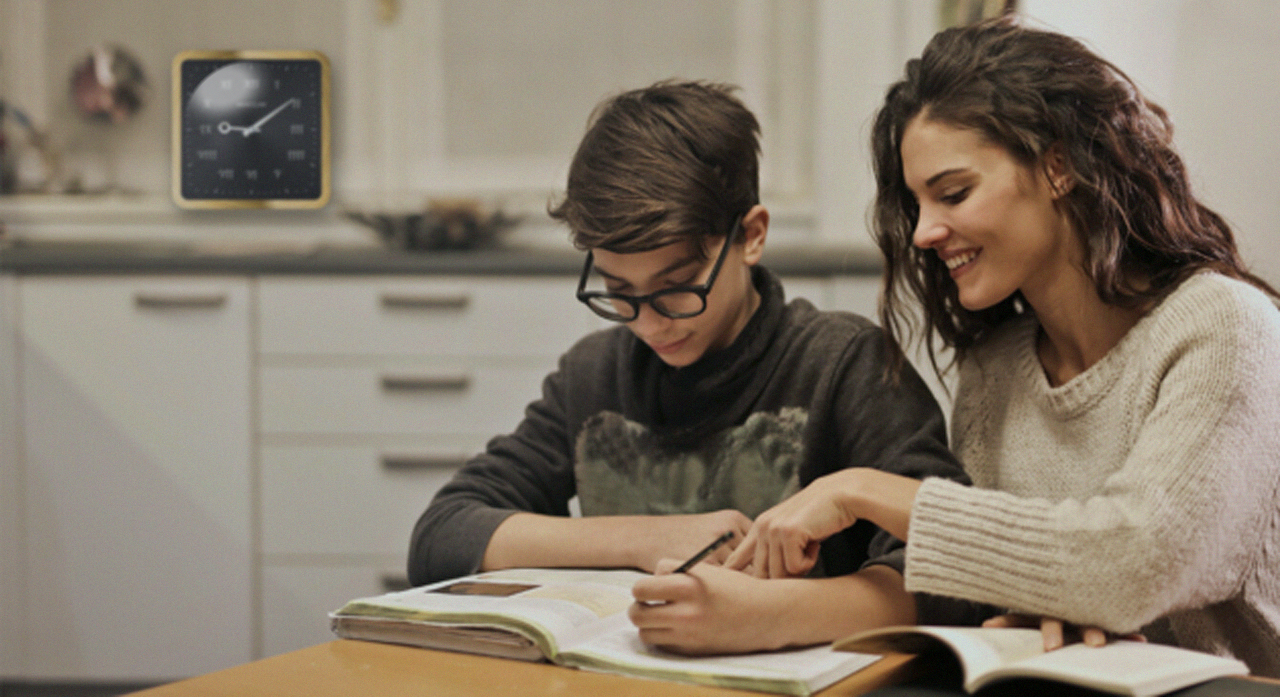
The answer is 9:09
